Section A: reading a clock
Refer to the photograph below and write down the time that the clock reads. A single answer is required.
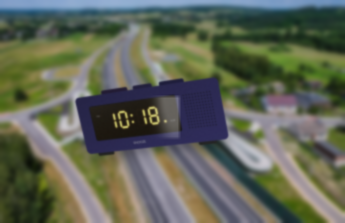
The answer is 10:18
